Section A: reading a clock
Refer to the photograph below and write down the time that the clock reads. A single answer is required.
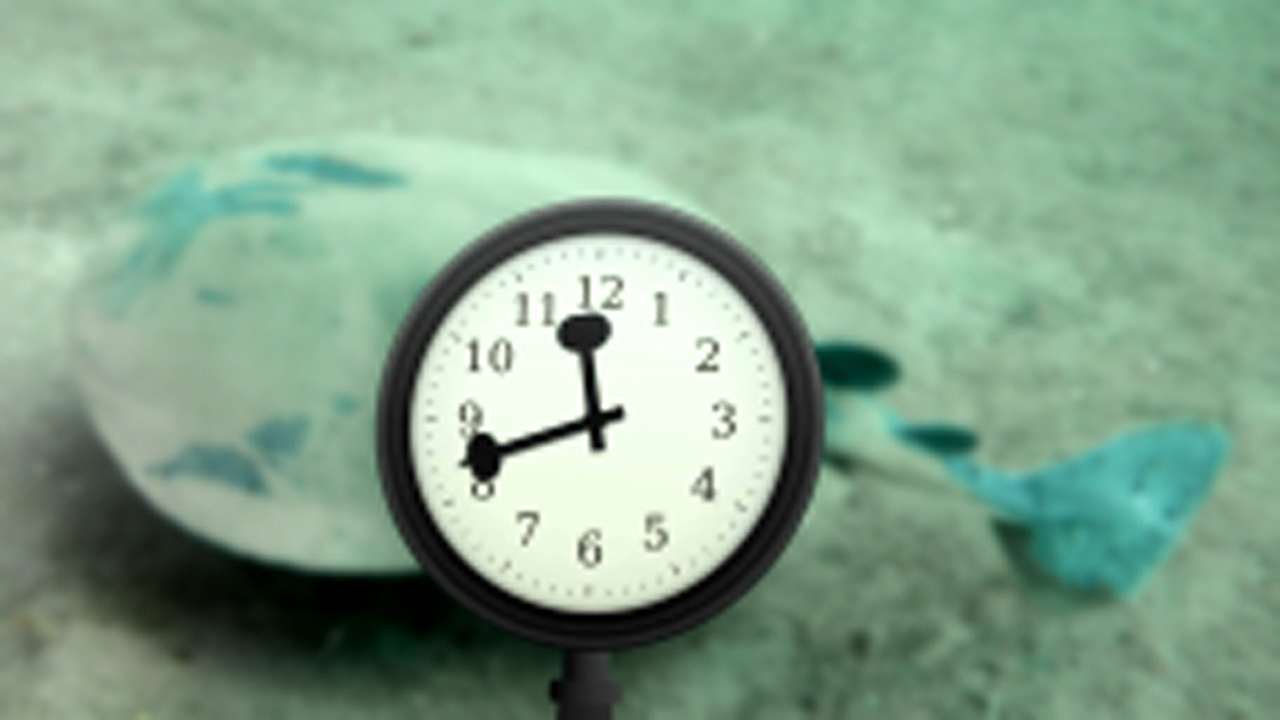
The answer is 11:42
